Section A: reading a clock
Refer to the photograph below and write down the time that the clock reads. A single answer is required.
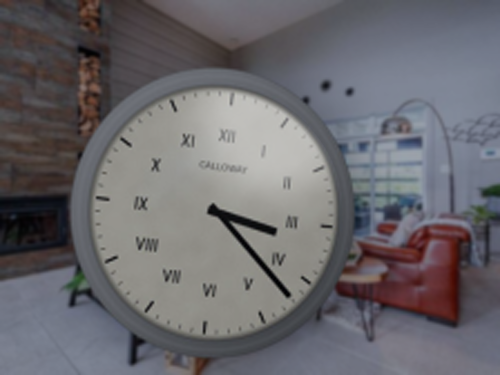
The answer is 3:22
